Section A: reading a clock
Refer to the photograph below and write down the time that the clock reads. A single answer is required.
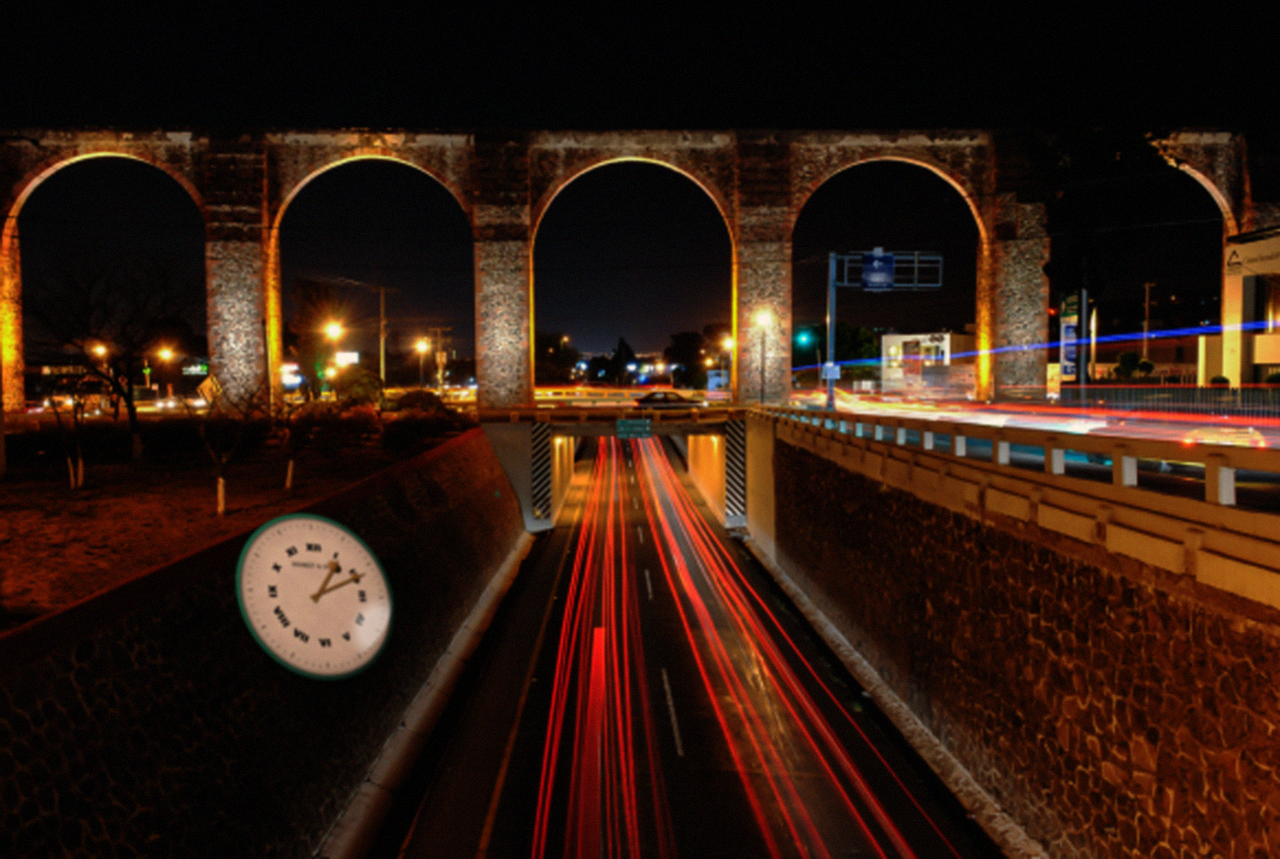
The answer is 1:11
